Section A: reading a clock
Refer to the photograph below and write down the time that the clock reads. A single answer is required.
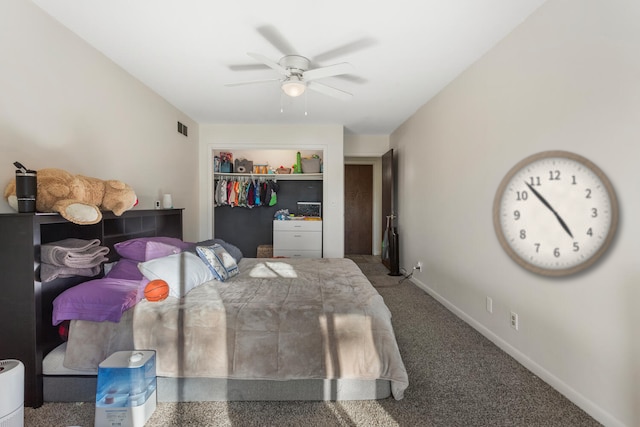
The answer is 4:53
